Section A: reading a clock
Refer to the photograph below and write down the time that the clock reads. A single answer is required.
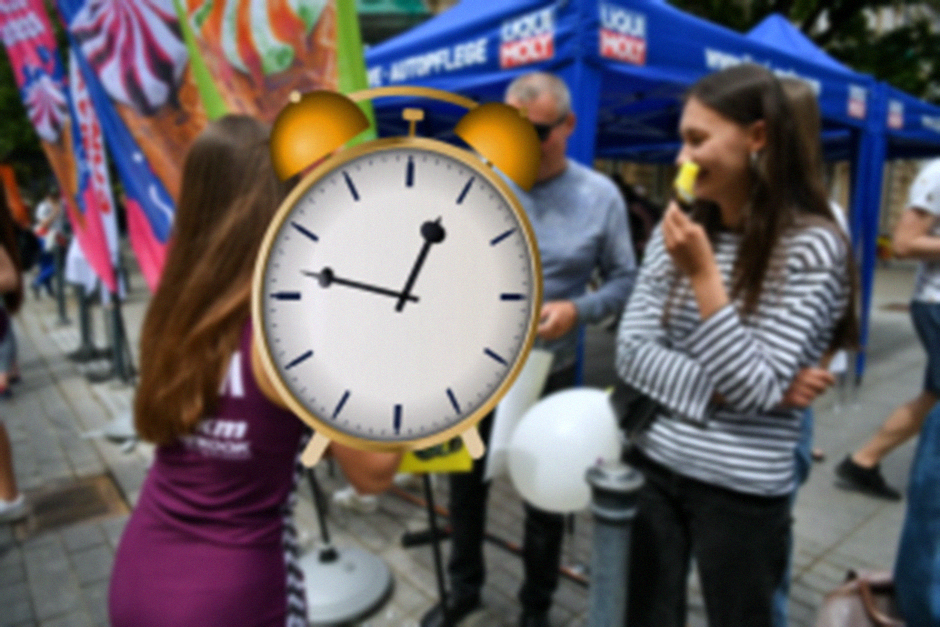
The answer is 12:47
